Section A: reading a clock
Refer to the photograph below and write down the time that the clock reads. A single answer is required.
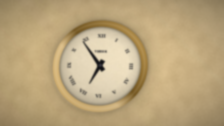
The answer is 6:54
